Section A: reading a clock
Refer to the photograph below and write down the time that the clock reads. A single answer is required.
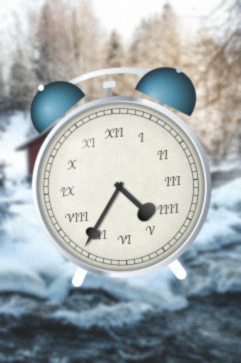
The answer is 4:36
